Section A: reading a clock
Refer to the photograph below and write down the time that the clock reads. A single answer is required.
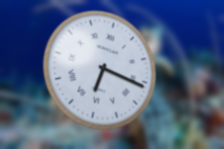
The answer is 6:16
